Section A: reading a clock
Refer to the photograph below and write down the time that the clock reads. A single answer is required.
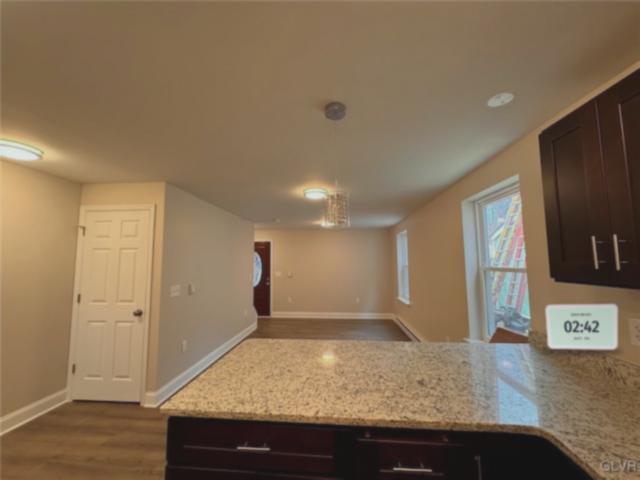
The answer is 2:42
